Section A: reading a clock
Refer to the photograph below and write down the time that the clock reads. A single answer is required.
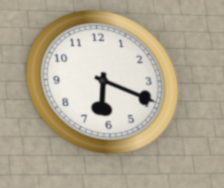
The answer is 6:19
